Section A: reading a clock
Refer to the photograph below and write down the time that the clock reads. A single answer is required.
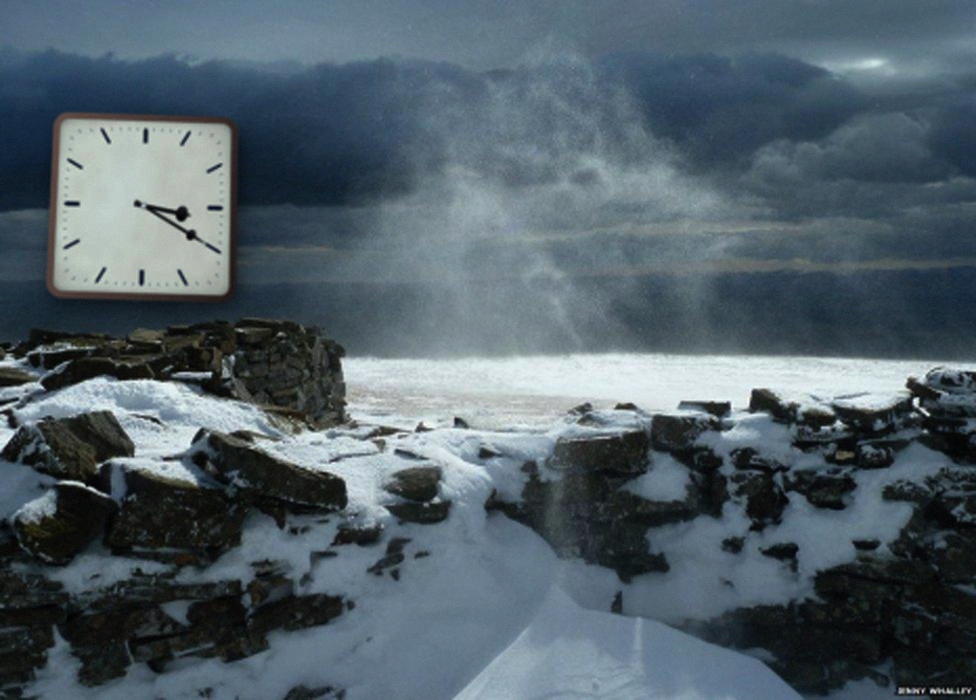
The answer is 3:20
